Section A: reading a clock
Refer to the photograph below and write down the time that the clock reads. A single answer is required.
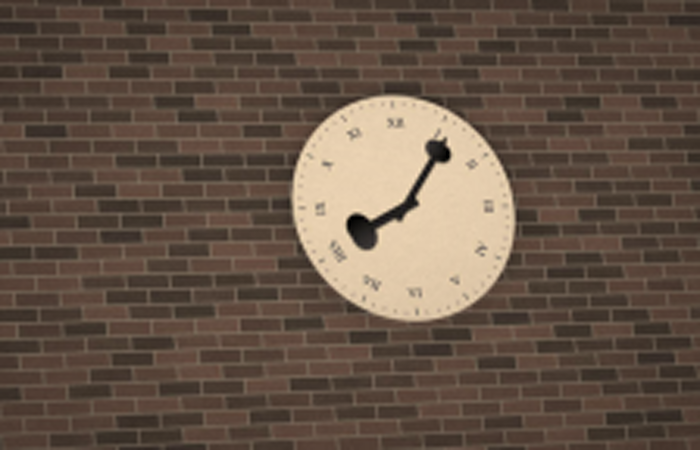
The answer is 8:06
